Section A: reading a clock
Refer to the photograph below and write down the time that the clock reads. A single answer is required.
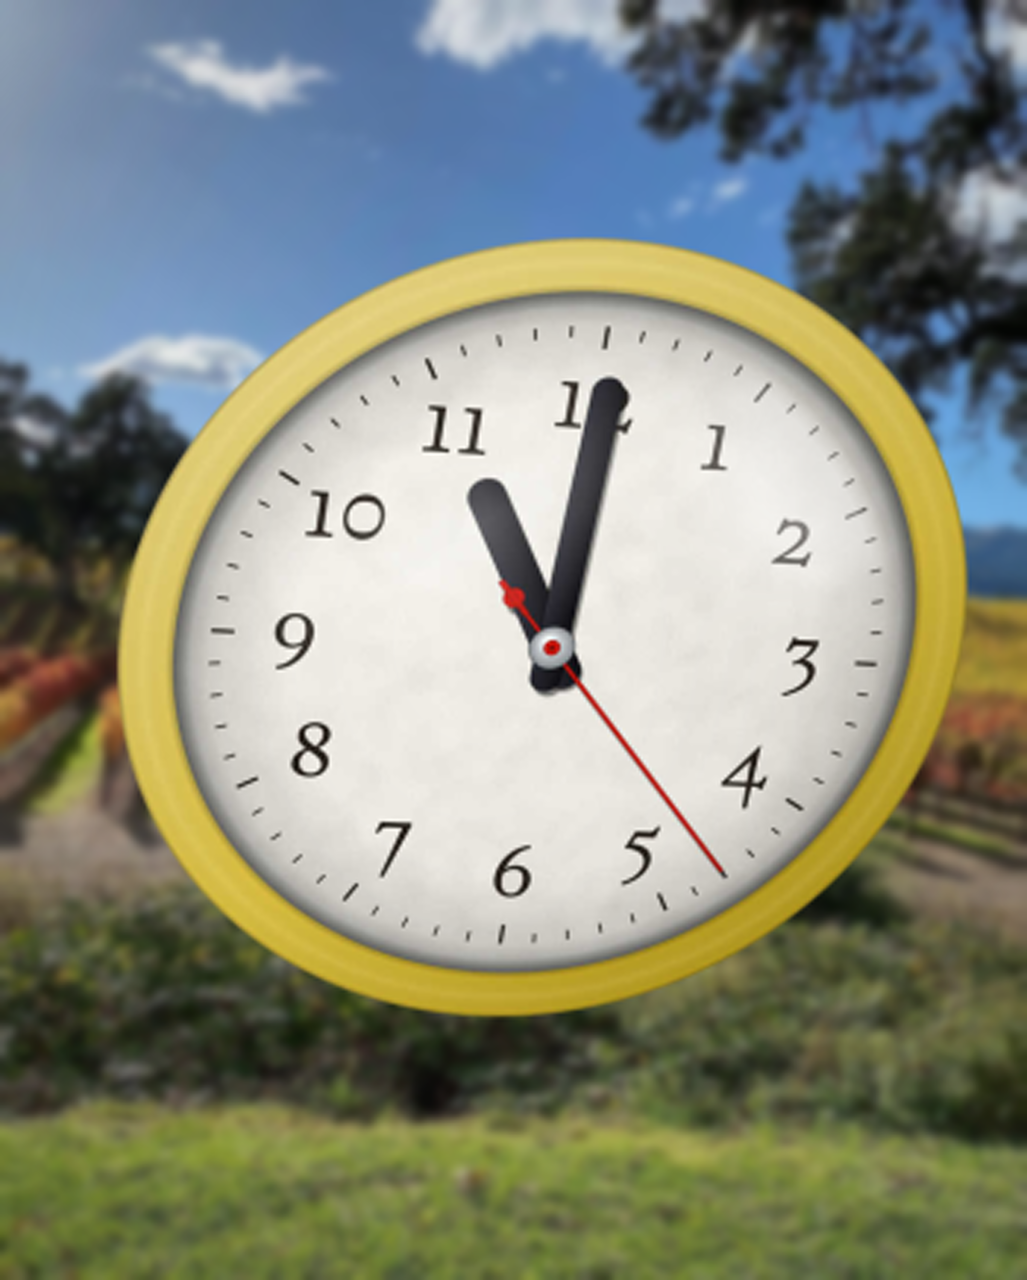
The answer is 11:00:23
